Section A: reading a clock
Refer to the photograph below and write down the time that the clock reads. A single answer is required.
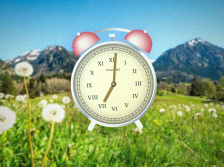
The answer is 7:01
